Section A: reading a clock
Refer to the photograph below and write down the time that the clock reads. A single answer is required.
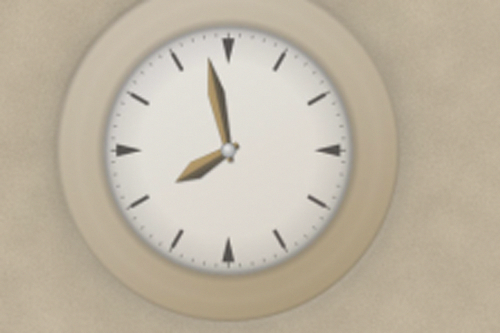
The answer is 7:58
